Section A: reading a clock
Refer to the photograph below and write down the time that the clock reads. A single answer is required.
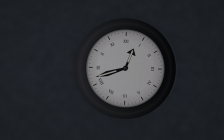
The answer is 12:42
